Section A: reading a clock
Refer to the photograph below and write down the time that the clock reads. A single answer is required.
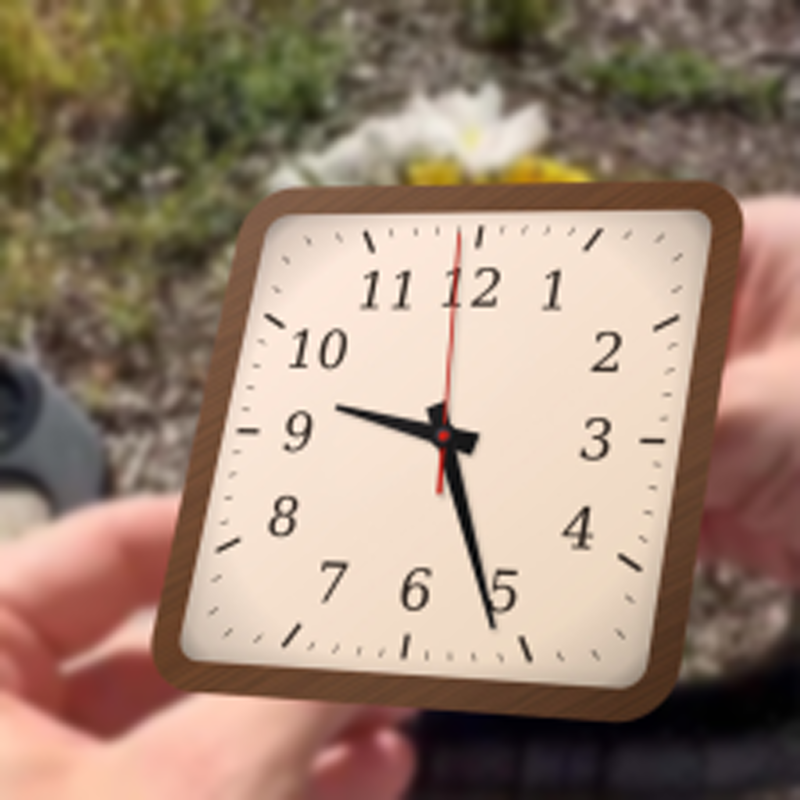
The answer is 9:25:59
